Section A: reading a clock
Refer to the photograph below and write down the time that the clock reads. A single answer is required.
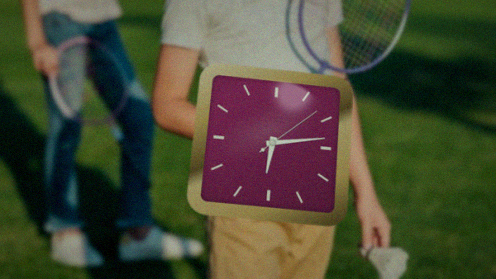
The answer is 6:13:08
